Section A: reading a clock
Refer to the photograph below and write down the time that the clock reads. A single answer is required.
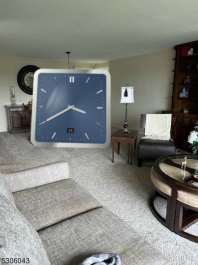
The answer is 3:40
